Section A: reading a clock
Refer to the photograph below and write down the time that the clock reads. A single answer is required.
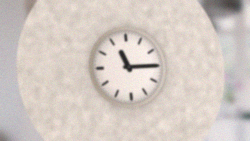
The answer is 11:15
